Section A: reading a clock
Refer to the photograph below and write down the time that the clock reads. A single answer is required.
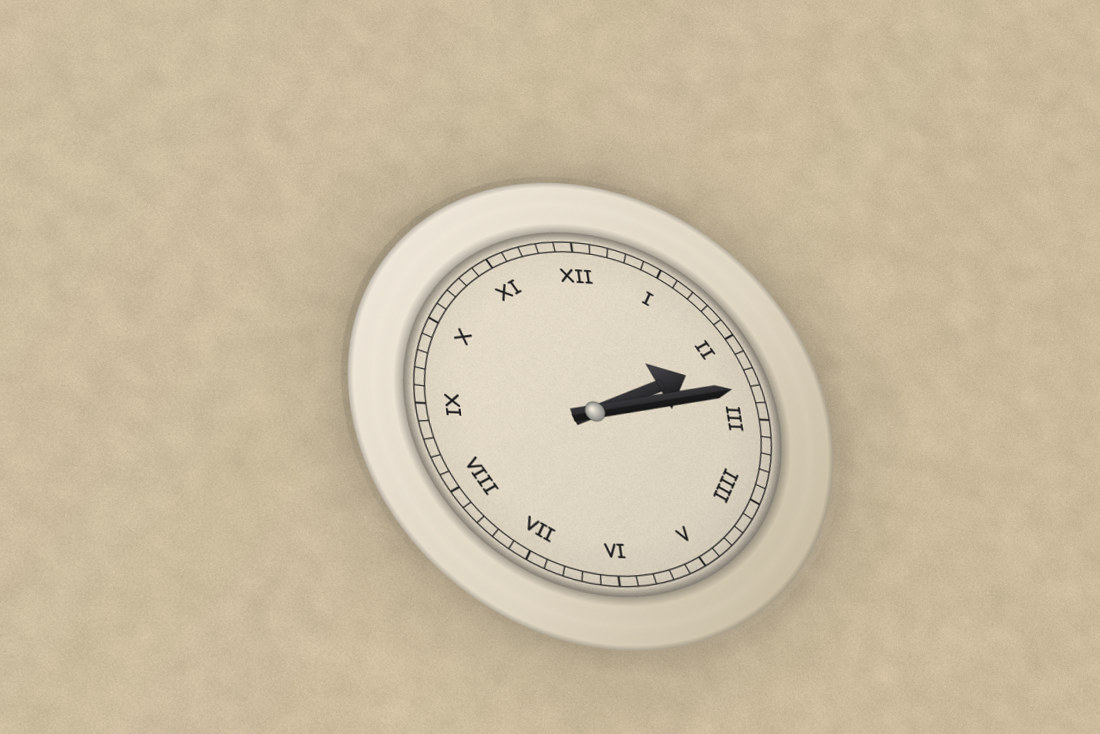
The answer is 2:13
